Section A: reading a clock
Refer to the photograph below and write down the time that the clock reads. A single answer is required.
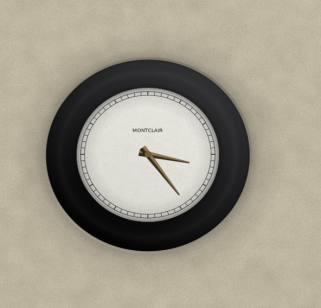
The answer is 3:24
